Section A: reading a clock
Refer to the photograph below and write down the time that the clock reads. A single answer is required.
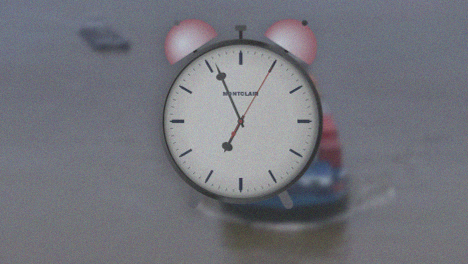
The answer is 6:56:05
